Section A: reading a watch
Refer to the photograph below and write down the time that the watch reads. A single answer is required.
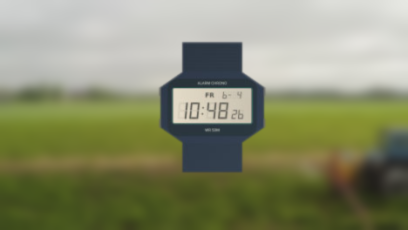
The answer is 10:48:26
